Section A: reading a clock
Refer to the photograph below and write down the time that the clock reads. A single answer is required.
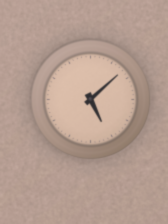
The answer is 5:08
